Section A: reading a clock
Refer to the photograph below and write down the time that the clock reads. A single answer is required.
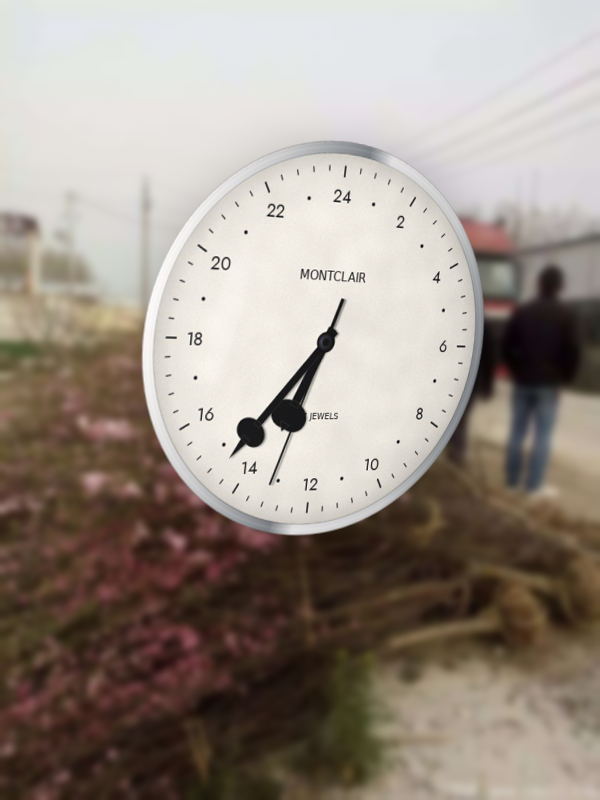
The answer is 13:36:33
